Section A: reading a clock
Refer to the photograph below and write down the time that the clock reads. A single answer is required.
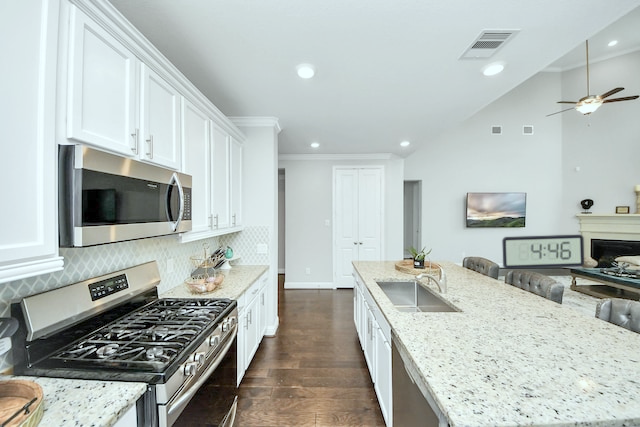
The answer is 4:46
